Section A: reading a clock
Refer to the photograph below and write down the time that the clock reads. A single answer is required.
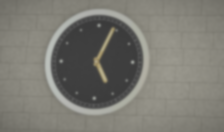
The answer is 5:04
